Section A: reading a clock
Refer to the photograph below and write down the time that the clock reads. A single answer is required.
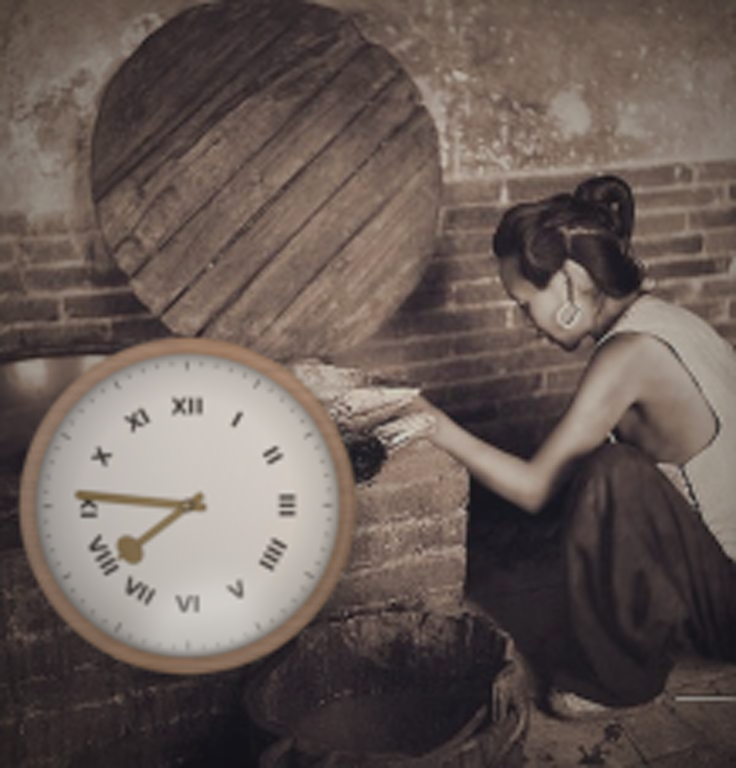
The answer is 7:46
